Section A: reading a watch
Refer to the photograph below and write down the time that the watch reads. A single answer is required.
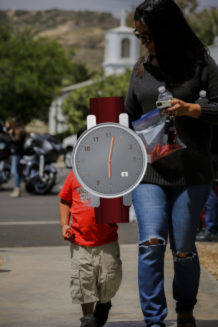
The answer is 6:02
